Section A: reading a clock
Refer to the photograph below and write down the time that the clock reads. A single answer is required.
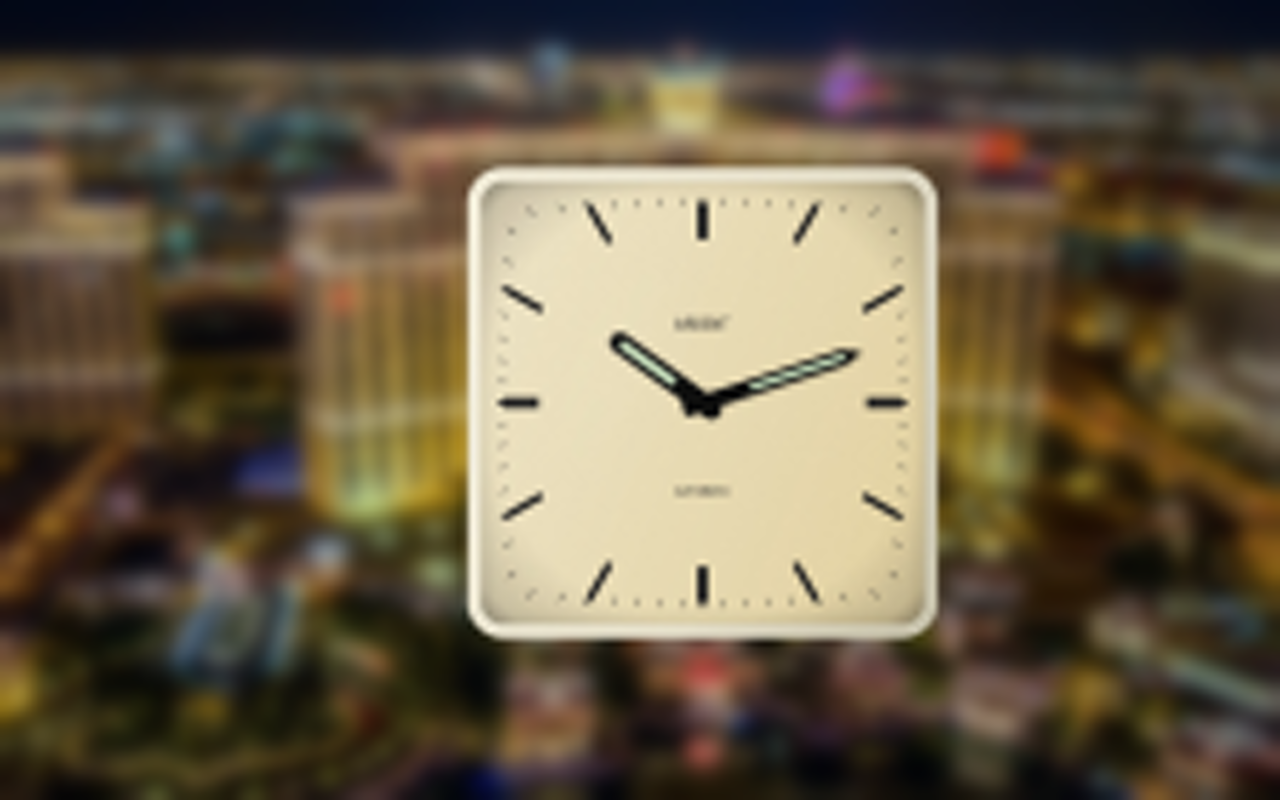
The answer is 10:12
